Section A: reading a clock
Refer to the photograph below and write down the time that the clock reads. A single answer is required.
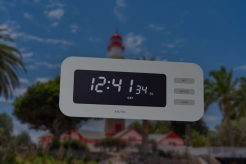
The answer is 12:41:34
